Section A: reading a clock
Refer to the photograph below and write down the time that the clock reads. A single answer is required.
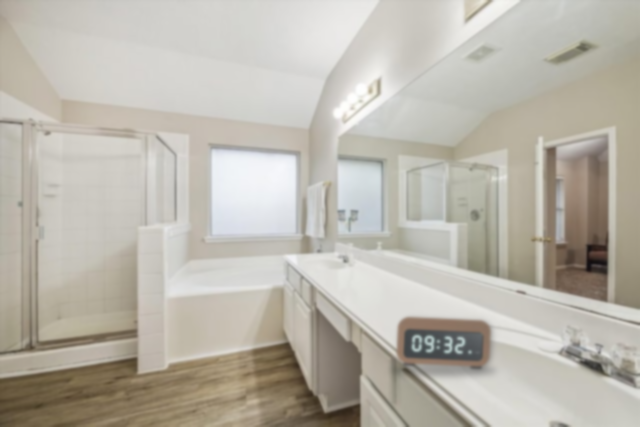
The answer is 9:32
